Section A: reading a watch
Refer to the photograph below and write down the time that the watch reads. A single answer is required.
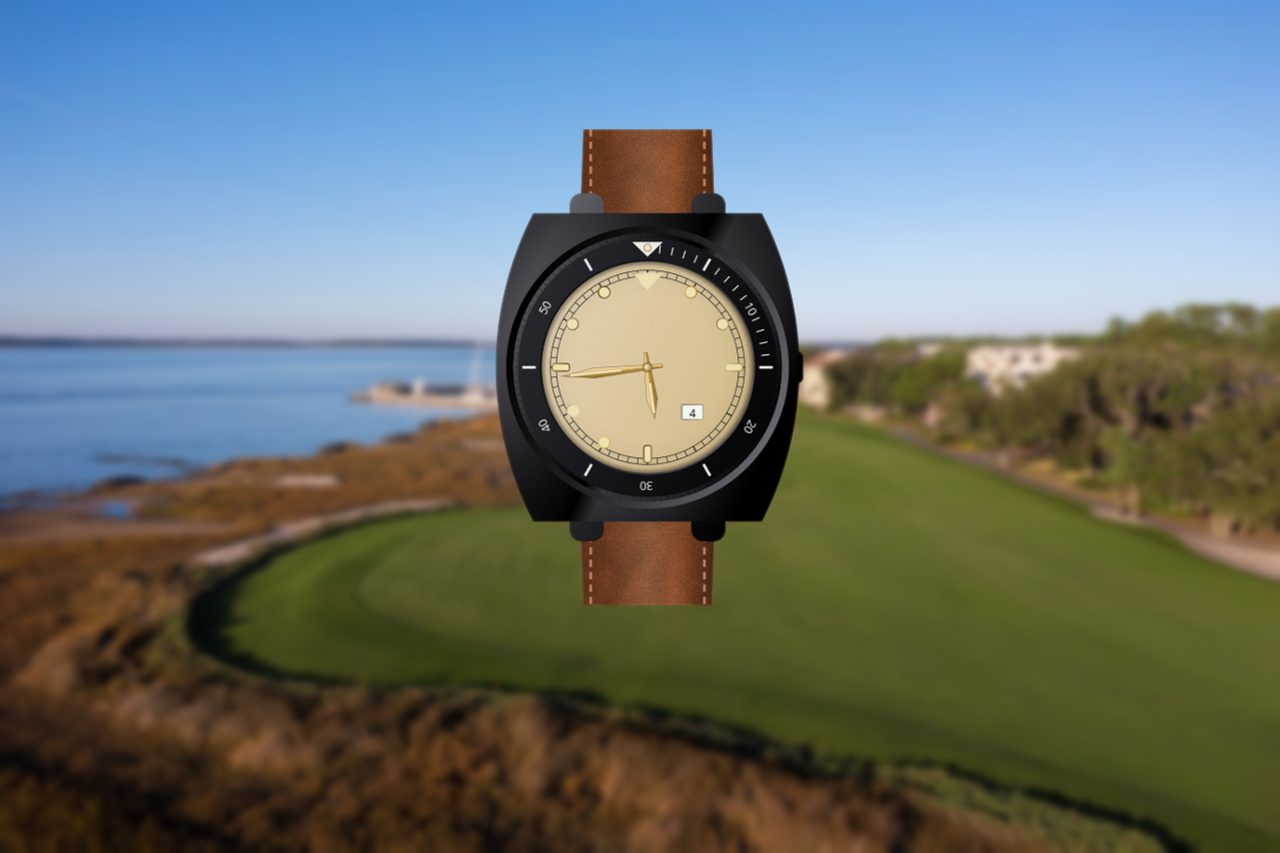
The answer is 5:44
